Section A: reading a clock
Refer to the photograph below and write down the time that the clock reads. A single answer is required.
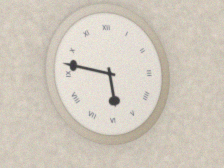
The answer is 5:47
